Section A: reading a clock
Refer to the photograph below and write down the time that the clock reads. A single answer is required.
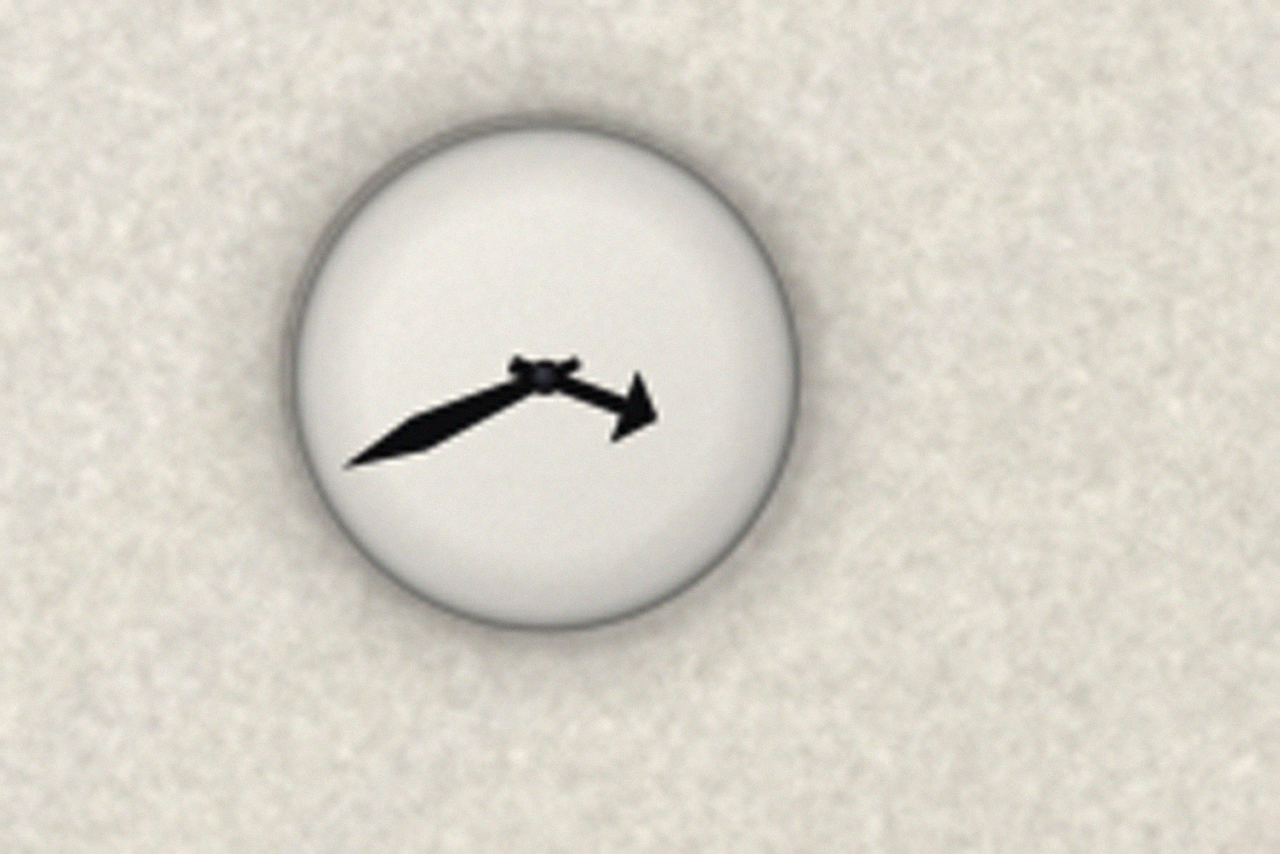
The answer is 3:41
